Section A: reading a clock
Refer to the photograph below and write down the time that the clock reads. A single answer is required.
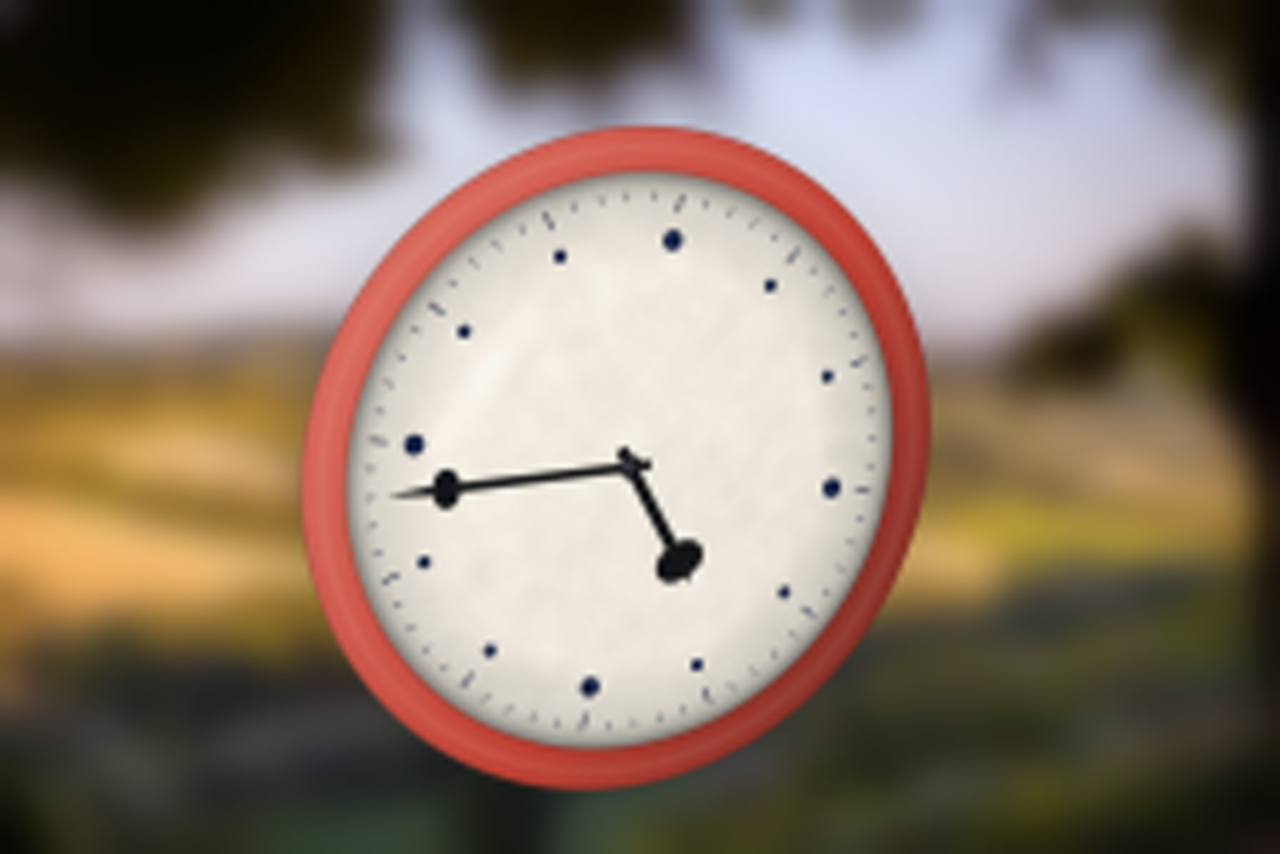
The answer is 4:43
